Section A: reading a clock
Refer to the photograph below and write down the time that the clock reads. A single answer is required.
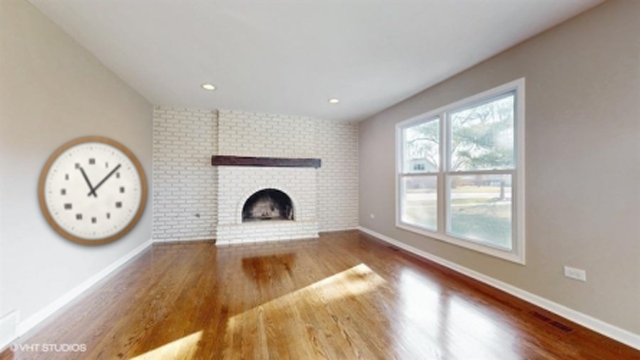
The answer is 11:08
